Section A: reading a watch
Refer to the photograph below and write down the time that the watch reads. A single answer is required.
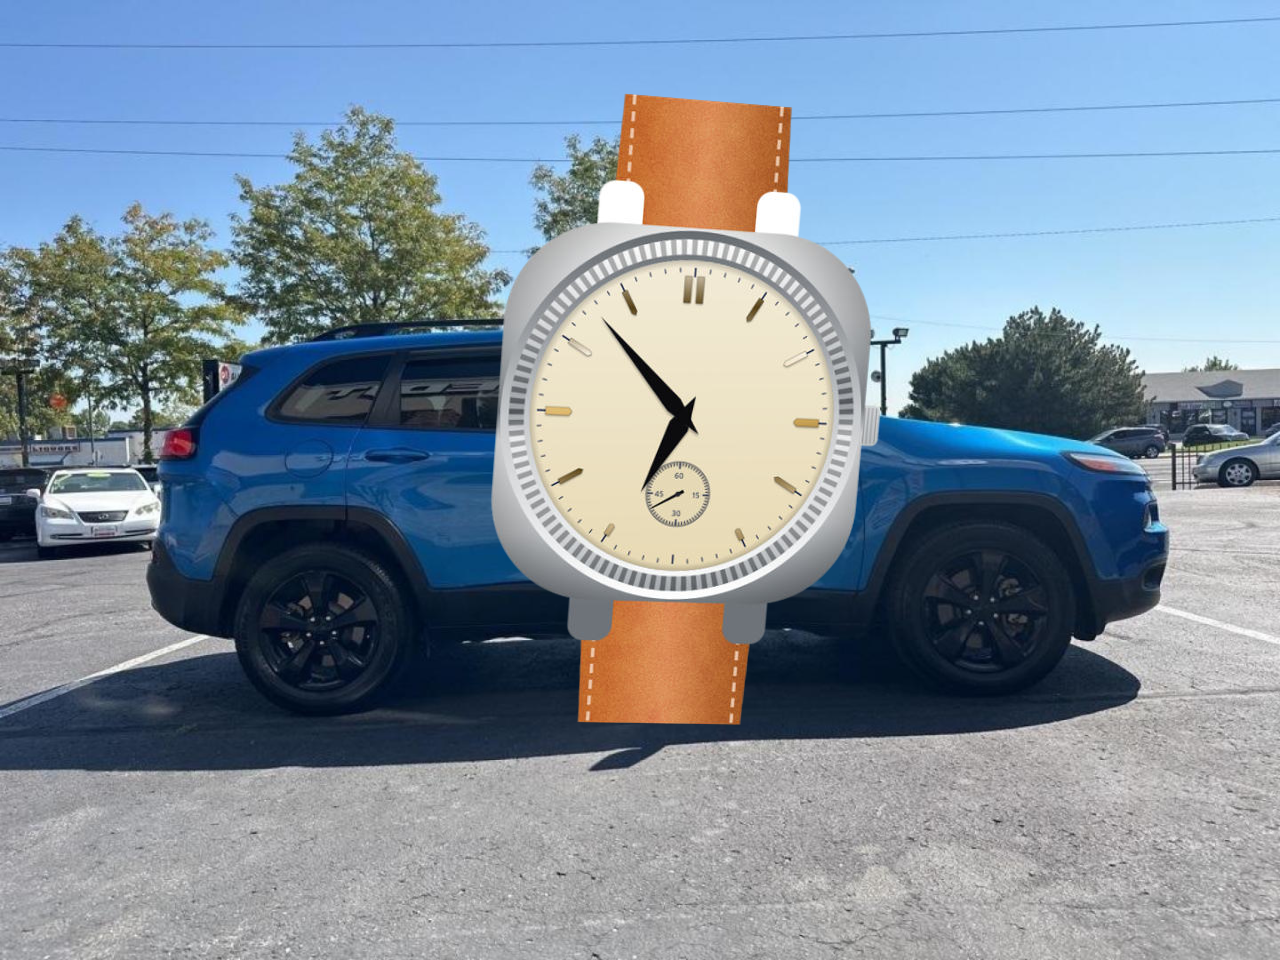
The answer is 6:52:40
